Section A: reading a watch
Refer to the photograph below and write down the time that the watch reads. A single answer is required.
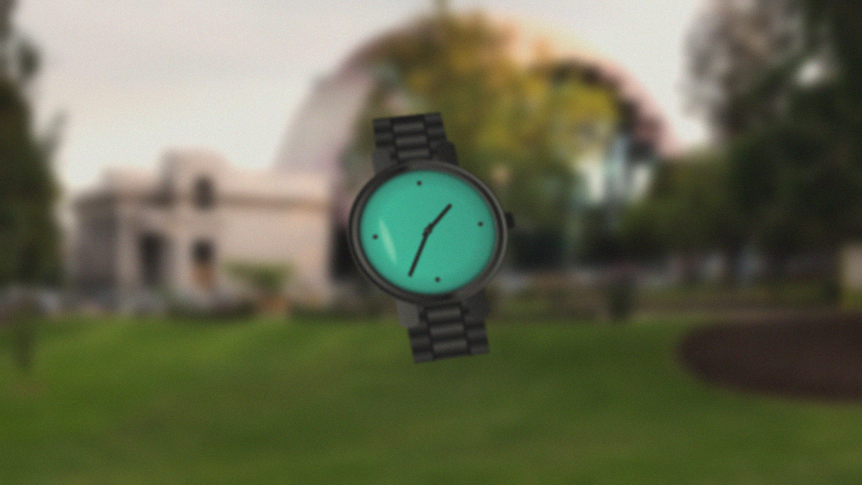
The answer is 1:35
